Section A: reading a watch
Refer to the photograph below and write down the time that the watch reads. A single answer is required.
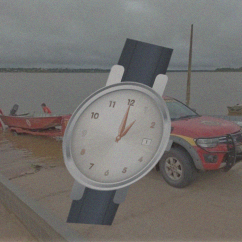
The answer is 1:00
